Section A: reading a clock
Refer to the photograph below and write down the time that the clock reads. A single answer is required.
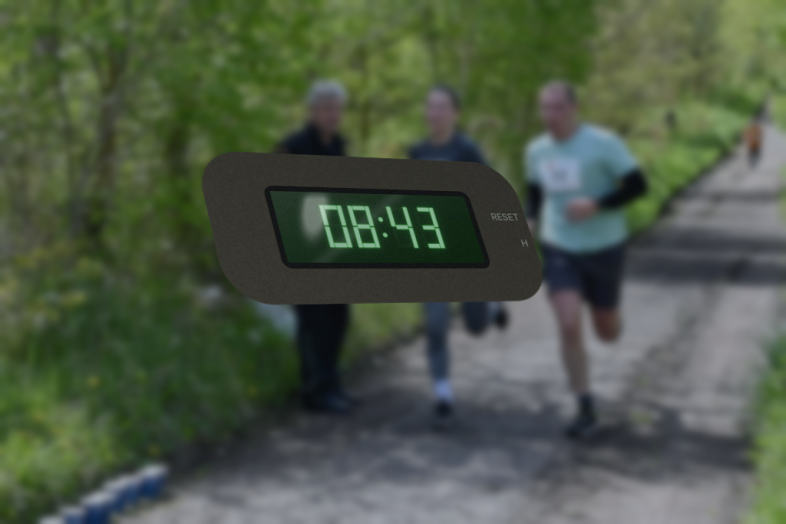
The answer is 8:43
